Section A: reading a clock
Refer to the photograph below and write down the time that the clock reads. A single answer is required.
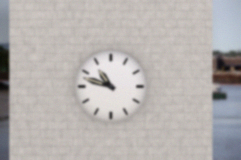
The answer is 10:48
